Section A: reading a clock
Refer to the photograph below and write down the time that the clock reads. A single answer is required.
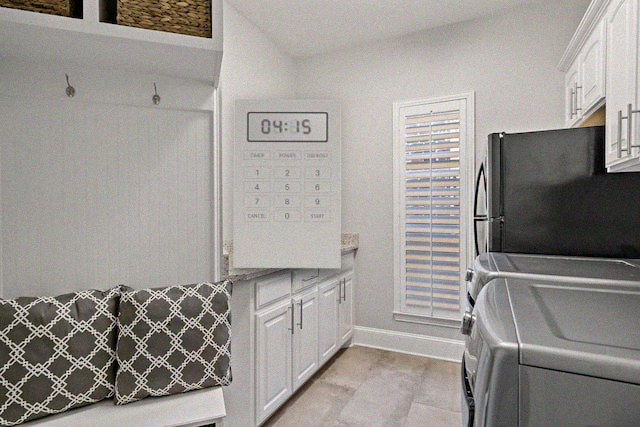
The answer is 4:15
